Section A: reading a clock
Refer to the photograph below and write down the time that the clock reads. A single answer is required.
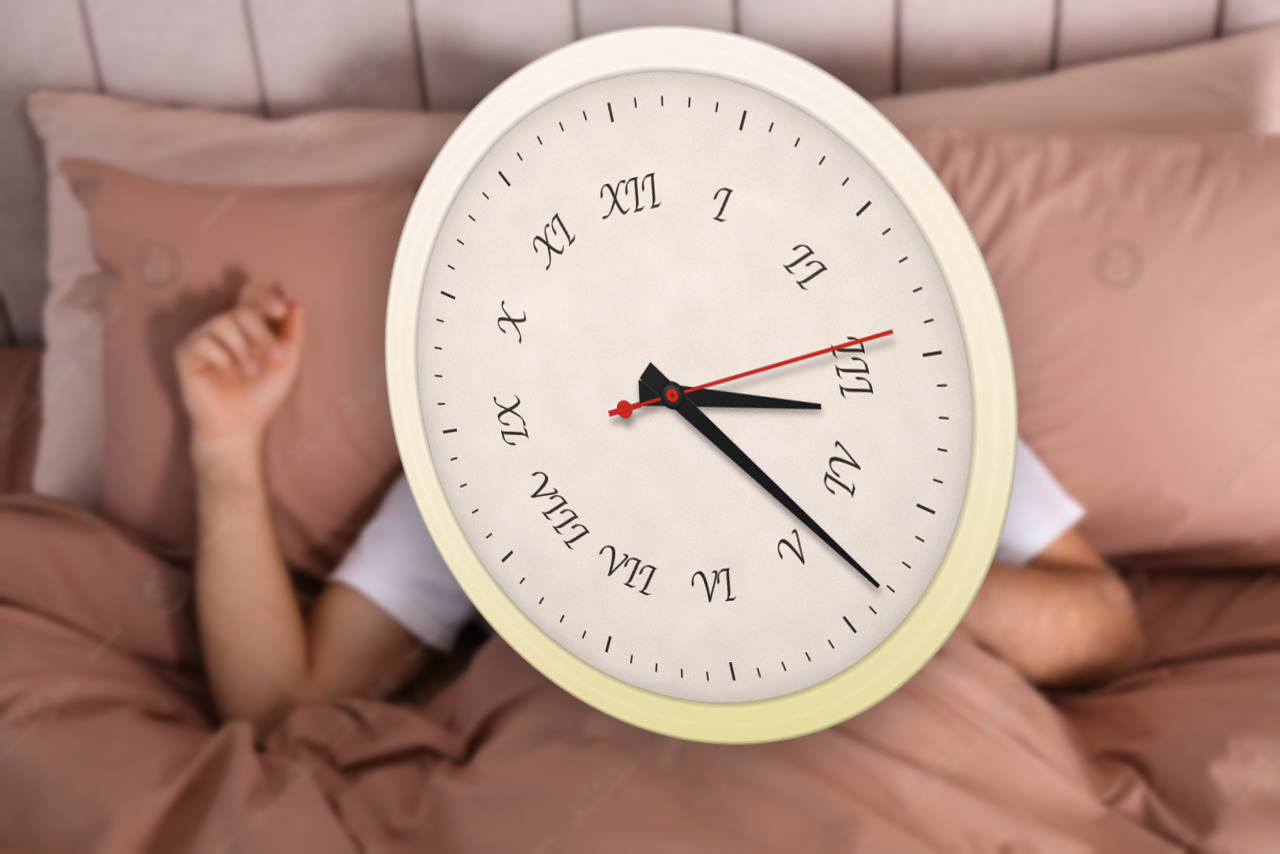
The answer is 3:23:14
